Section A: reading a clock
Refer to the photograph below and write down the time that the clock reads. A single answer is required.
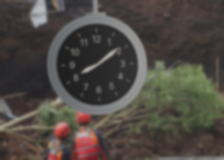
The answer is 8:09
